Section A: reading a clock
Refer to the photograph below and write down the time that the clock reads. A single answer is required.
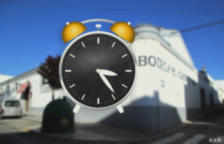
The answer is 3:24
